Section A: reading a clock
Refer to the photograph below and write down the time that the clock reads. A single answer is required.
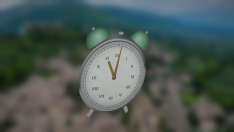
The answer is 11:01
